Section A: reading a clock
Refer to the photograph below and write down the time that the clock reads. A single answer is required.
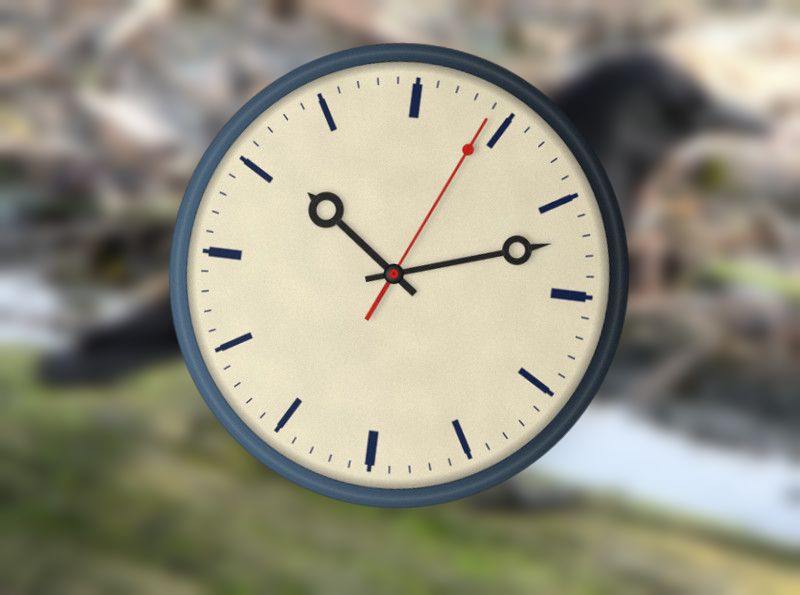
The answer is 10:12:04
